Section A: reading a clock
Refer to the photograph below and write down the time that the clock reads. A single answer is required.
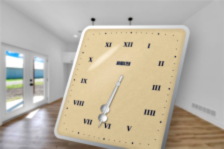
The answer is 6:32
